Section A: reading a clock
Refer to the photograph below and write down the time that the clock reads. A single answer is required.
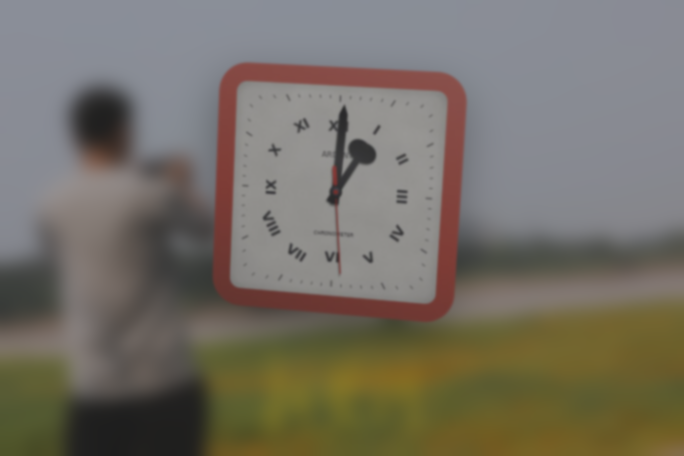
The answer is 1:00:29
